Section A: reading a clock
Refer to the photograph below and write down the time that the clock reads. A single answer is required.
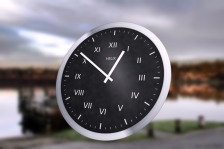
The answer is 12:51
